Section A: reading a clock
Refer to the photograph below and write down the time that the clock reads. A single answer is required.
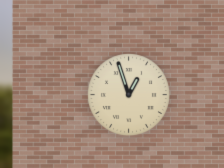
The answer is 12:57
